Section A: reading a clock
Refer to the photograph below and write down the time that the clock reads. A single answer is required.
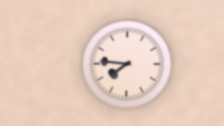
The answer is 7:46
